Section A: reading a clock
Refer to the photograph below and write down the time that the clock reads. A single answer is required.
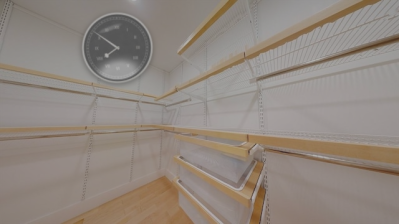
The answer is 7:51
